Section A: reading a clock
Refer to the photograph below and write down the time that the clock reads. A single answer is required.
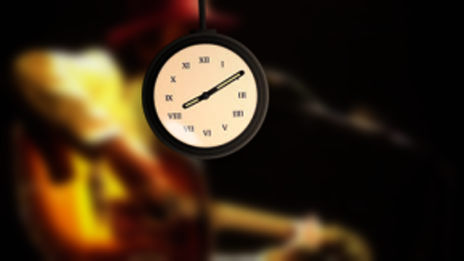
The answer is 8:10
